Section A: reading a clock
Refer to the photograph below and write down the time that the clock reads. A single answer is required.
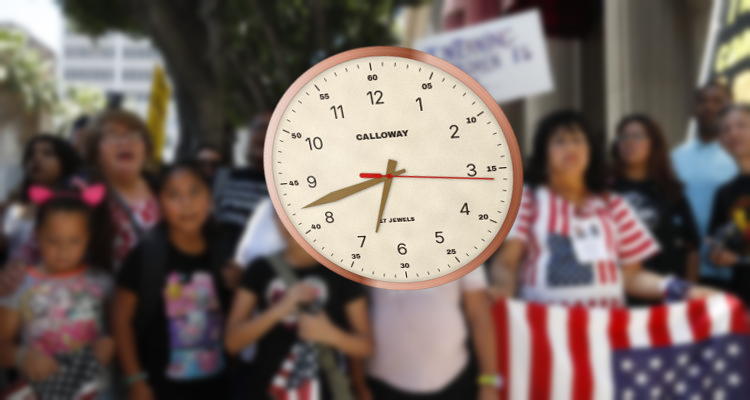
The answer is 6:42:16
